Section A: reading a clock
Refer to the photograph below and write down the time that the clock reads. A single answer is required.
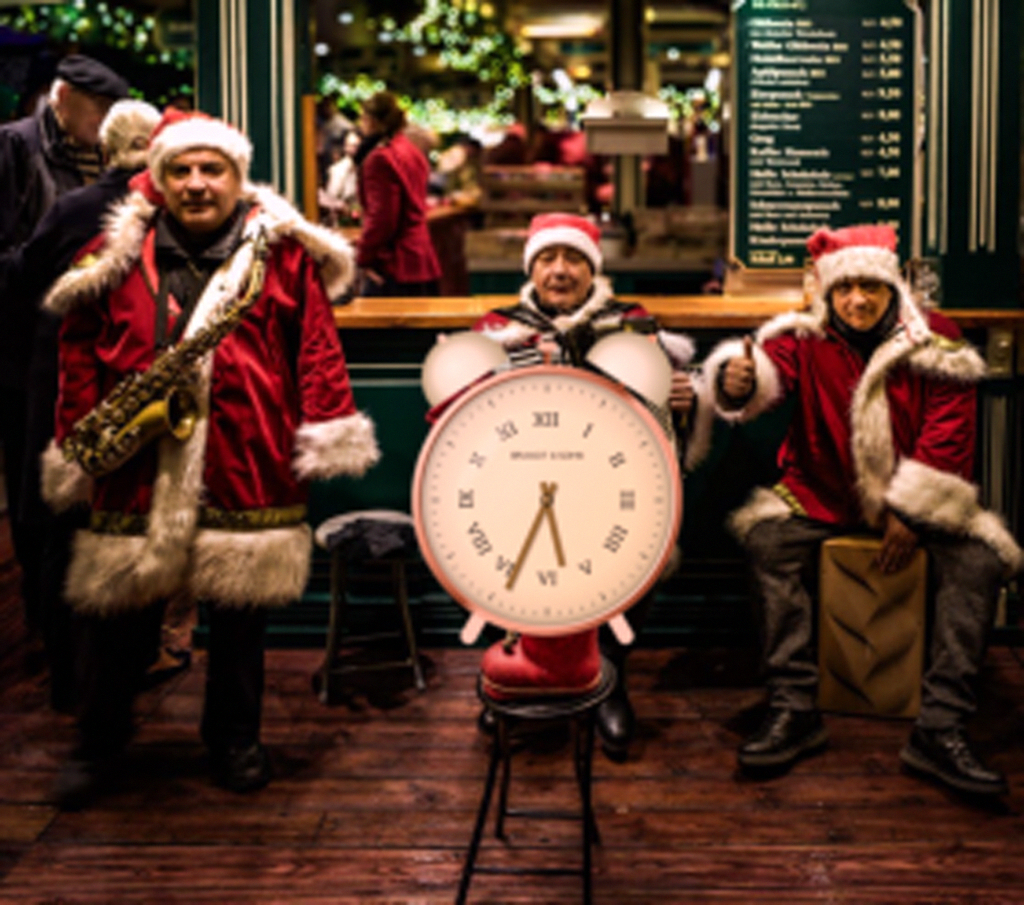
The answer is 5:34
